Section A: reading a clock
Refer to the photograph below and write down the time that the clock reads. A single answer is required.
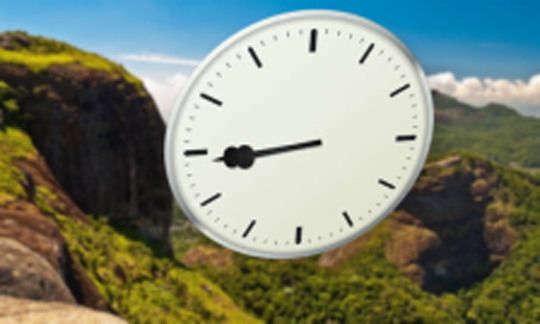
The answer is 8:44
